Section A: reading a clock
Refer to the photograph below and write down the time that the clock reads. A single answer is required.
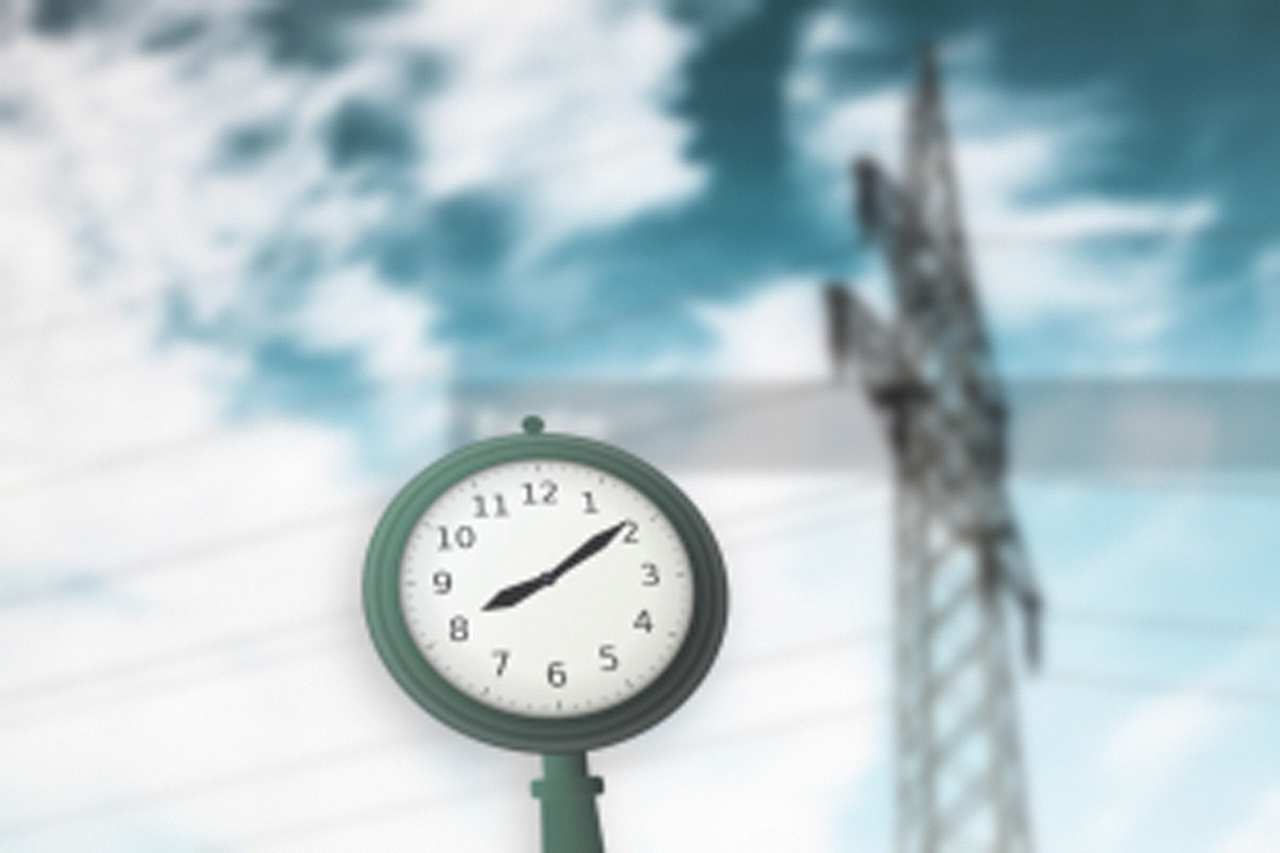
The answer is 8:09
